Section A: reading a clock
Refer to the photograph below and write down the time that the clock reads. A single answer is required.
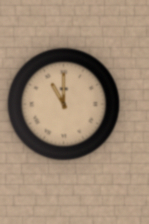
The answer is 11:00
